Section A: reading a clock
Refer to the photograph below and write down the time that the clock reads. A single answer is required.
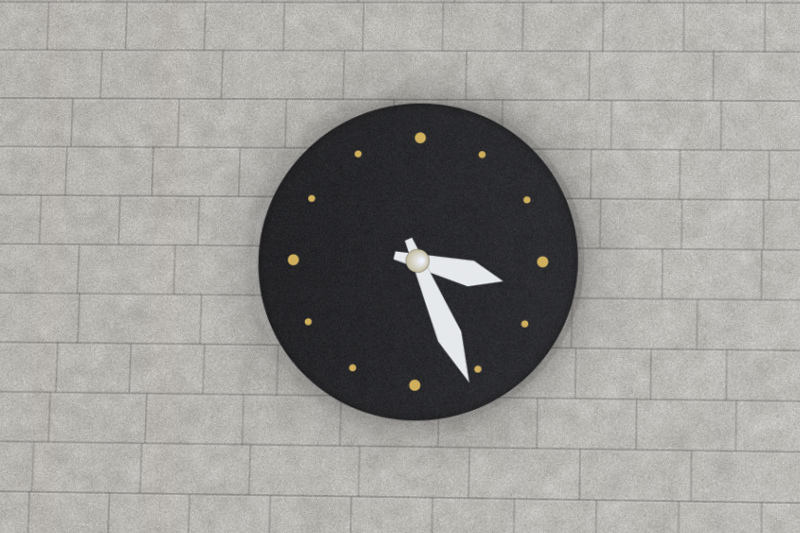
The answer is 3:26
